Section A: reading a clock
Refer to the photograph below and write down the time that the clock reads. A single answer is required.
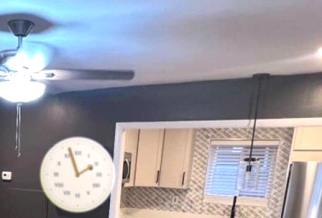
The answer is 1:57
